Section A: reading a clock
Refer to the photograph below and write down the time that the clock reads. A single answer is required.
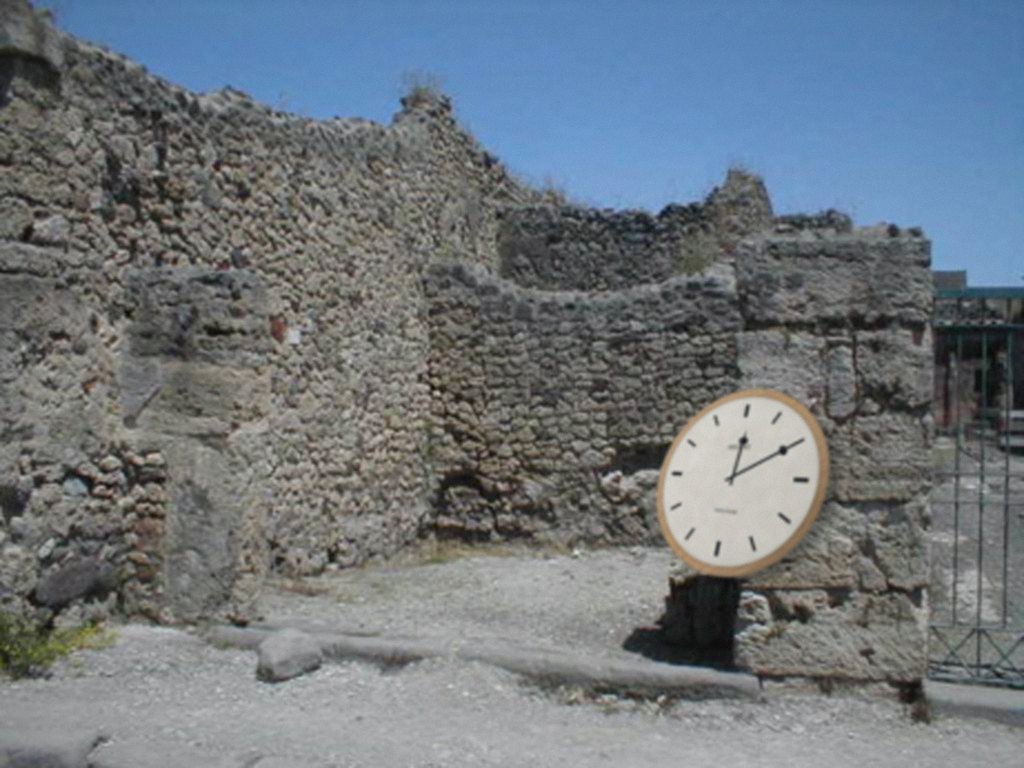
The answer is 12:10
